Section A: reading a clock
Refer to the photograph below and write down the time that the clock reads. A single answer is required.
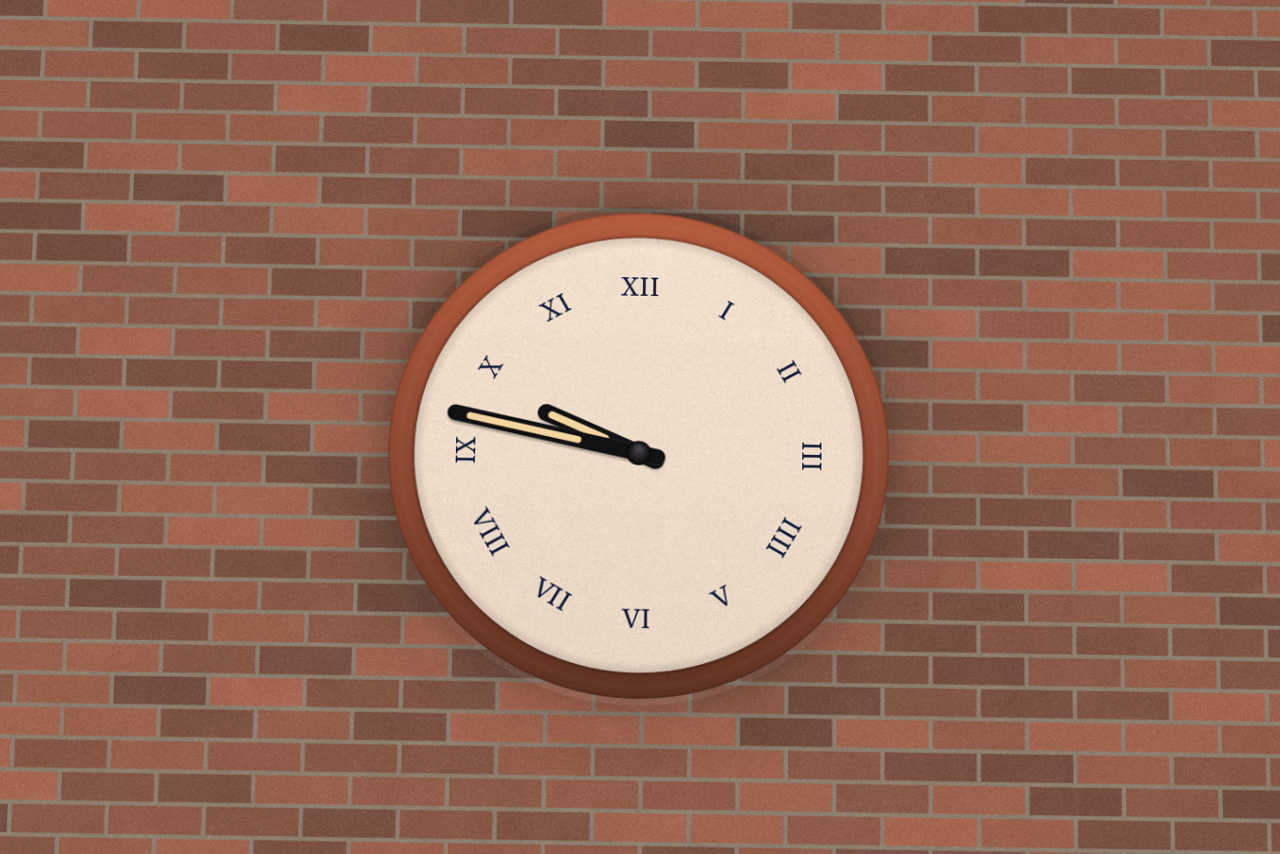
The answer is 9:47
